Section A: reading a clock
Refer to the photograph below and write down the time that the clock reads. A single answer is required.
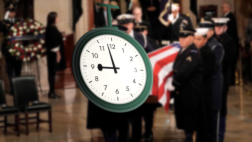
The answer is 8:58
